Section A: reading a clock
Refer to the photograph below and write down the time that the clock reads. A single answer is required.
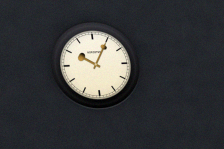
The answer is 10:05
